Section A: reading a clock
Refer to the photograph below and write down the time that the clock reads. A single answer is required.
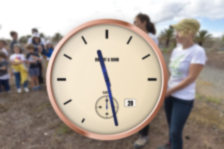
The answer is 11:28
